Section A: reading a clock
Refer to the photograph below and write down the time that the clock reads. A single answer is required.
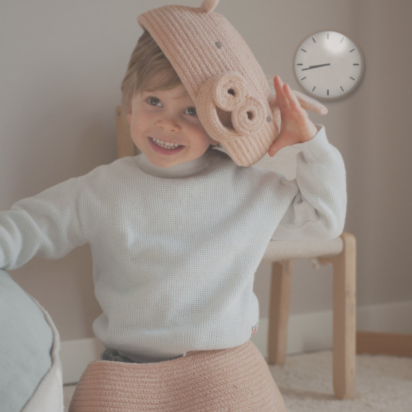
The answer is 8:43
